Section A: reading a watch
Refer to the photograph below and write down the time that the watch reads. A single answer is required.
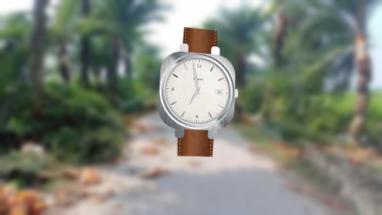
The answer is 6:58
